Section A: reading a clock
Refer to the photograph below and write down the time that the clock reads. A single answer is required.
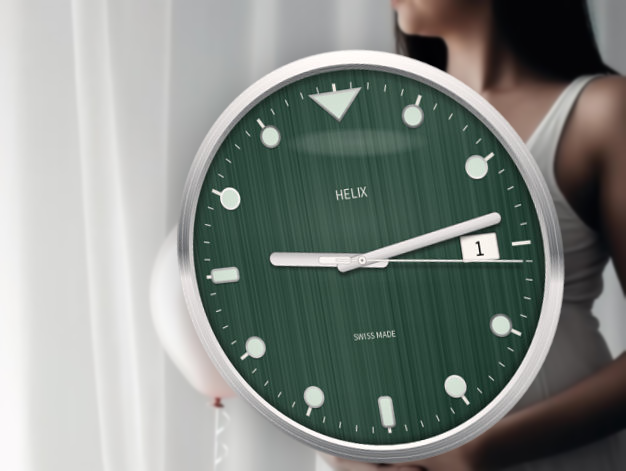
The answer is 9:13:16
